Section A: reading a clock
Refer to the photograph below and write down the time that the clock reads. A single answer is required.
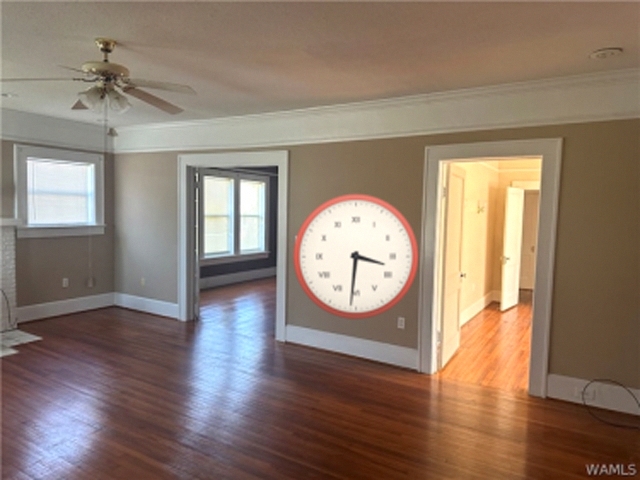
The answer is 3:31
